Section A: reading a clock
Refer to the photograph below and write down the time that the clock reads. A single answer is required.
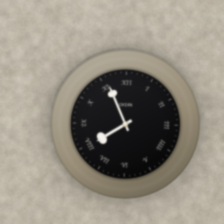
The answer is 7:56
